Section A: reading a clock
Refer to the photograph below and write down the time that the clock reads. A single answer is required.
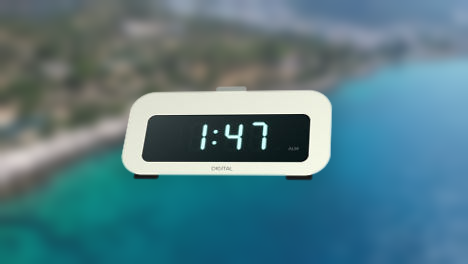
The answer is 1:47
